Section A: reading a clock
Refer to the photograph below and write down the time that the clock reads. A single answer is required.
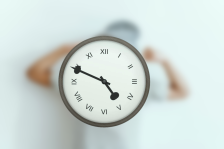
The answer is 4:49
